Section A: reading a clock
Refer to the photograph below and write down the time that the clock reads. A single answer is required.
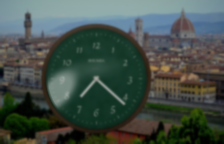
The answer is 7:22
